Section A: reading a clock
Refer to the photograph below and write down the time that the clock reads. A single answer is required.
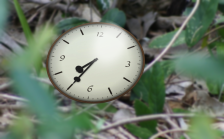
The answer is 7:35
